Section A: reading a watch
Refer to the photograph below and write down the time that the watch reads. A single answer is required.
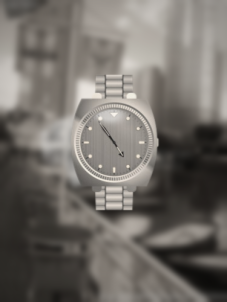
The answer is 4:54
